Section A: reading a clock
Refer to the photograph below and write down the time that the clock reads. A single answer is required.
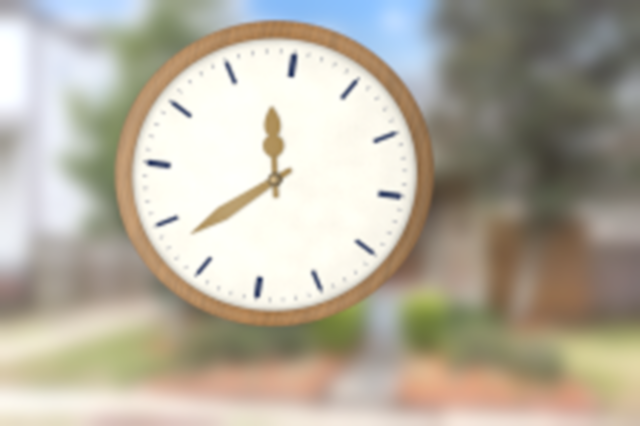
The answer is 11:38
